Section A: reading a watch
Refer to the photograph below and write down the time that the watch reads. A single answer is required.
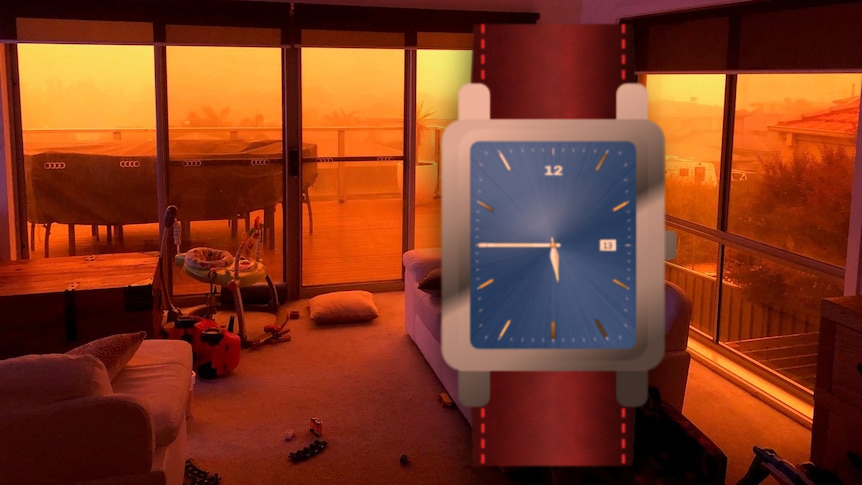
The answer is 5:45
